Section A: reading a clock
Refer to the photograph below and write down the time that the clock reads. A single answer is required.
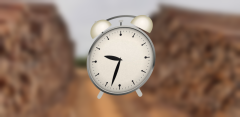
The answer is 9:33
